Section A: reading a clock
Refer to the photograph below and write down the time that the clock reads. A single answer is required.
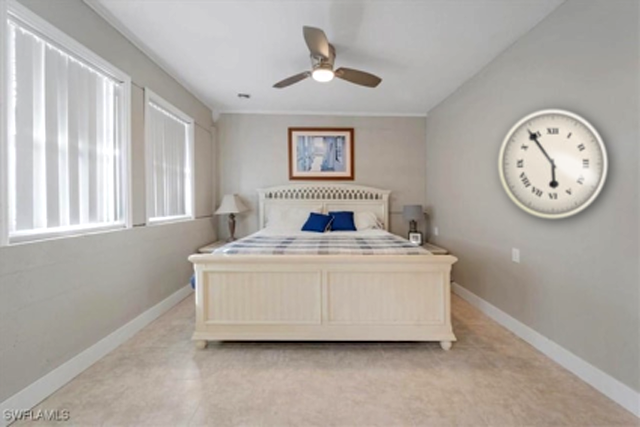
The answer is 5:54
